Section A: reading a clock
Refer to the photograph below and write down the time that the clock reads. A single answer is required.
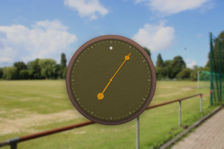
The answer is 7:06
